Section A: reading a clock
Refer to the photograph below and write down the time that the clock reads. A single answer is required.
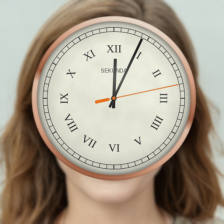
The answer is 12:04:13
